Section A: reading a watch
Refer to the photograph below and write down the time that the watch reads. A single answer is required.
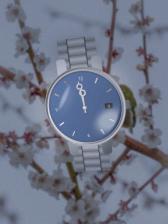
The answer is 11:59
